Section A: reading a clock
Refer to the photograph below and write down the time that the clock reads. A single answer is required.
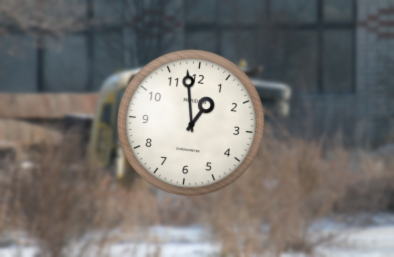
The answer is 12:58
